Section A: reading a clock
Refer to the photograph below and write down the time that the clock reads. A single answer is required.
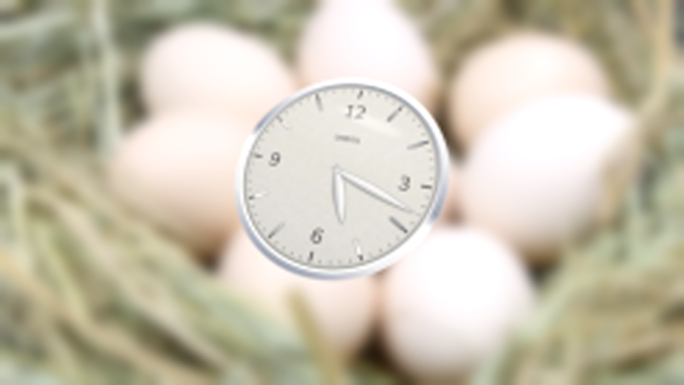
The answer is 5:18
